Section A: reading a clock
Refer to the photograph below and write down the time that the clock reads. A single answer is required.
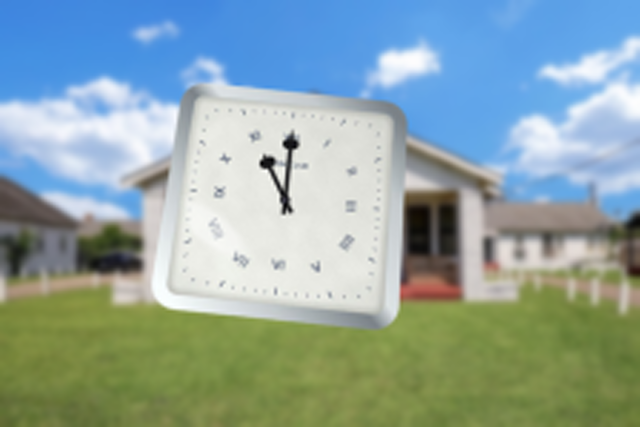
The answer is 11:00
